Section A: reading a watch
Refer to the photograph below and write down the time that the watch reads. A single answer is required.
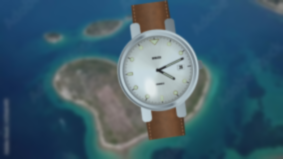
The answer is 4:12
